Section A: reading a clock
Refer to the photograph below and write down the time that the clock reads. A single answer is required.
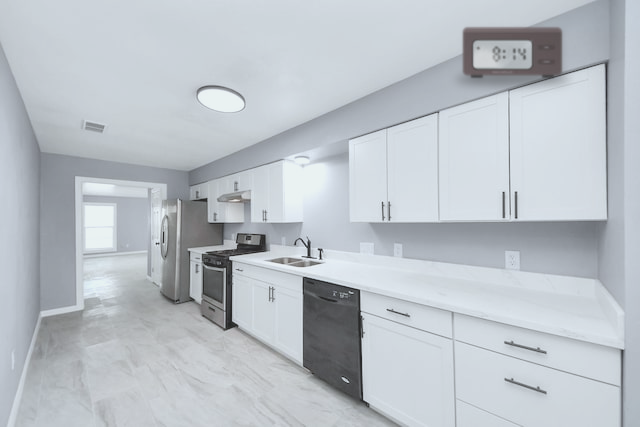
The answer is 8:14
